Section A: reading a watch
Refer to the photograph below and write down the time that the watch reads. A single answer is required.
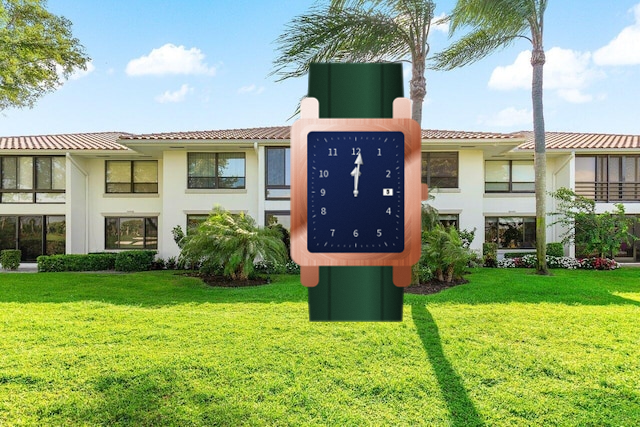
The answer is 12:01
